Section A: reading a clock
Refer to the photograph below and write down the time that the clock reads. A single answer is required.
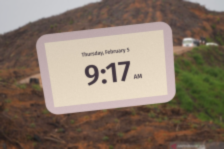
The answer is 9:17
